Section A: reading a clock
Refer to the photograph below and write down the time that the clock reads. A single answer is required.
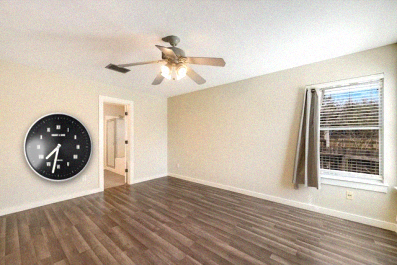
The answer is 7:32
